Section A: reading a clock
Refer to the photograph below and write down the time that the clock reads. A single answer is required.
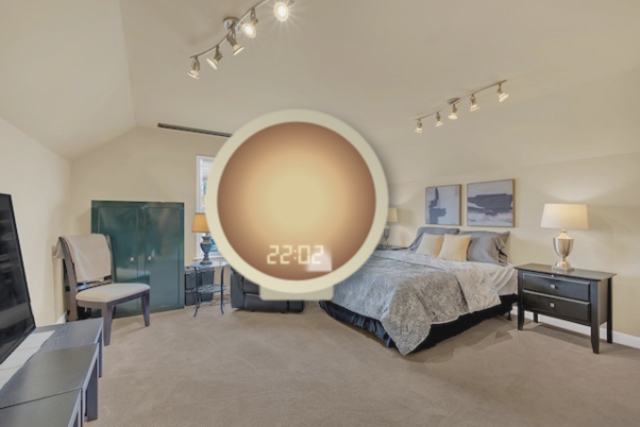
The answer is 22:02
